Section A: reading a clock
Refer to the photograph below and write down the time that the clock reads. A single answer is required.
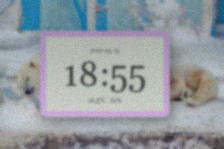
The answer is 18:55
